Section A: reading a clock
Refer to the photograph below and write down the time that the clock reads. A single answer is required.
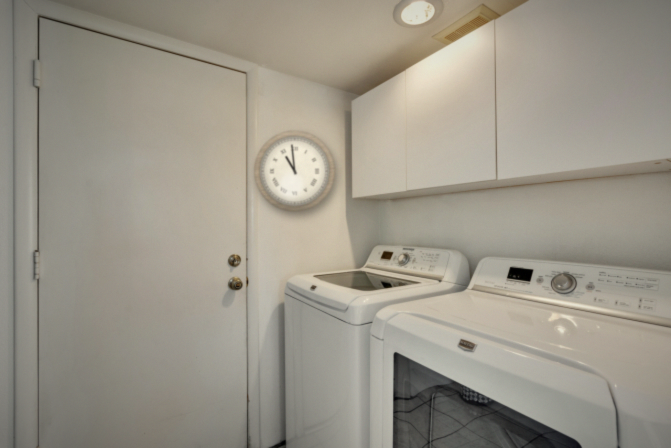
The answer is 10:59
